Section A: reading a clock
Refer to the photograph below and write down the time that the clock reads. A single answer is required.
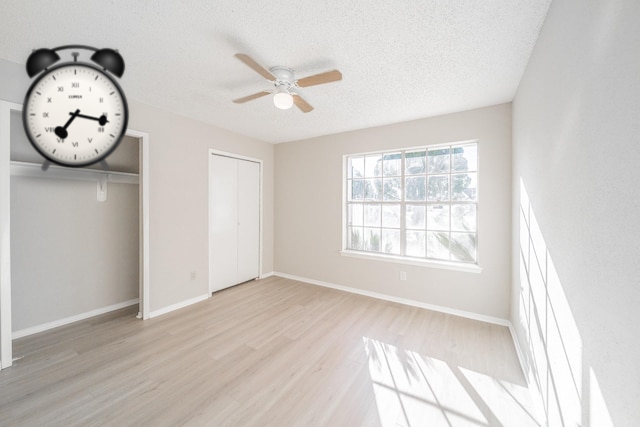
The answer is 7:17
